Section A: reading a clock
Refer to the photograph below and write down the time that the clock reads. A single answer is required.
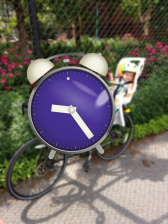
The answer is 9:25
